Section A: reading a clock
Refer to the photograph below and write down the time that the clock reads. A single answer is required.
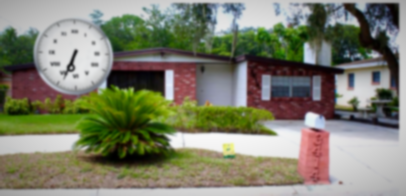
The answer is 6:34
